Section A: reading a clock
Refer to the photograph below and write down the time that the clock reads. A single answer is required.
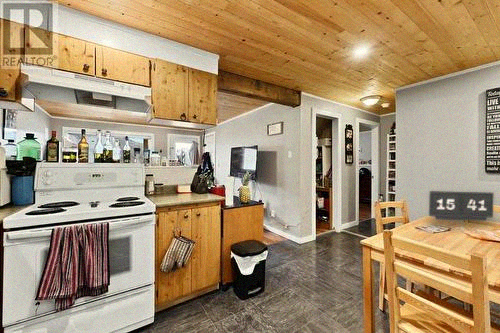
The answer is 15:41
